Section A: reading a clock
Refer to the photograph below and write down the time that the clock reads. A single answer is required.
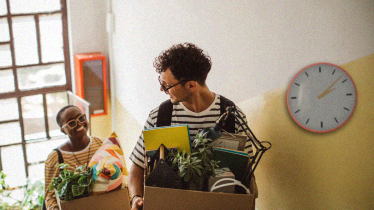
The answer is 2:08
